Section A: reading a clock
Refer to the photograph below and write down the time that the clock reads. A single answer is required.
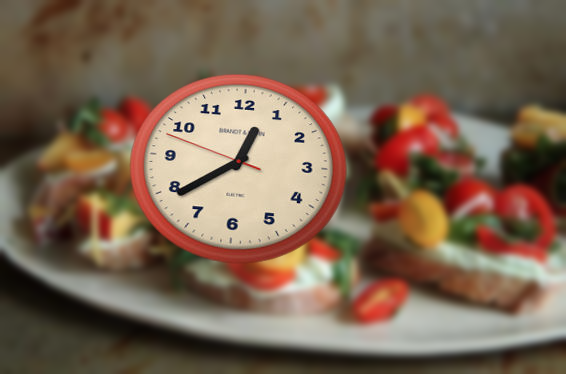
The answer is 12:38:48
